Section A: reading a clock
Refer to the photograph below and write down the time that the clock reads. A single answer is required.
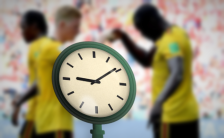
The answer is 9:09
